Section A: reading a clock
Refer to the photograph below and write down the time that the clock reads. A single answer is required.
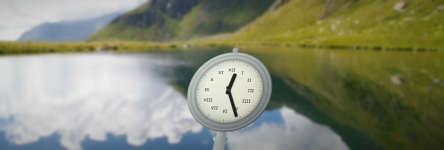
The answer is 12:26
